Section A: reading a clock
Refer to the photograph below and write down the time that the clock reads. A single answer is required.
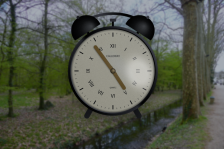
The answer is 4:54
